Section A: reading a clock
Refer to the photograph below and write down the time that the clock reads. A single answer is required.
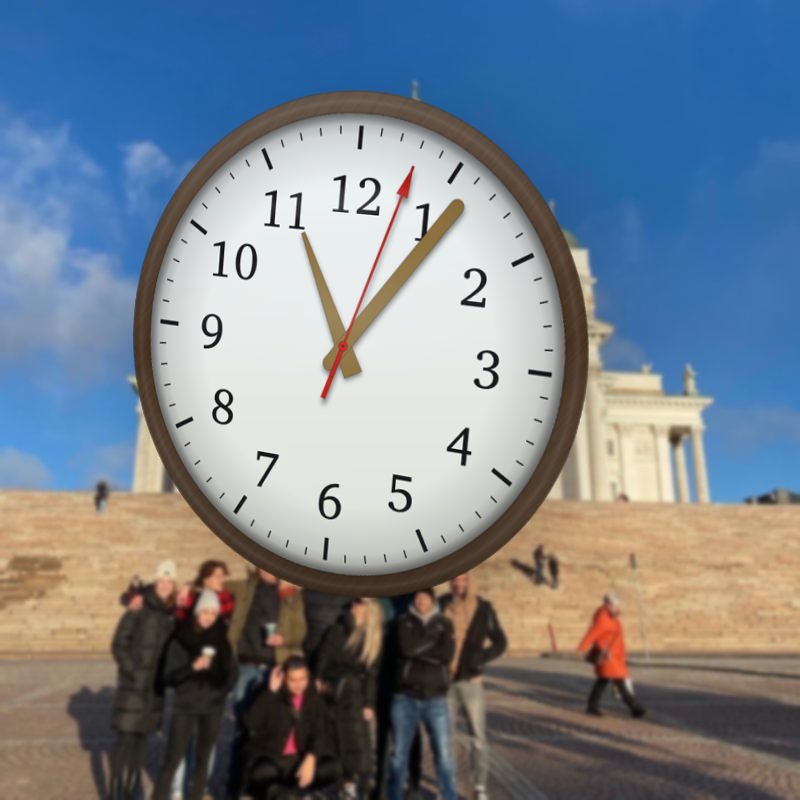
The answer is 11:06:03
